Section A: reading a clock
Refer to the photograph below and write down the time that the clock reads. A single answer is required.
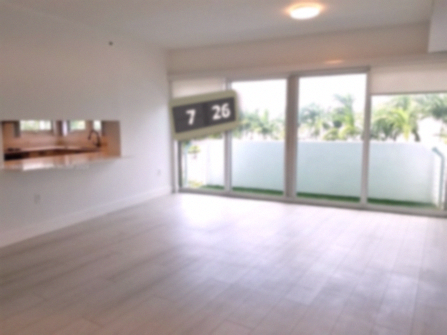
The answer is 7:26
